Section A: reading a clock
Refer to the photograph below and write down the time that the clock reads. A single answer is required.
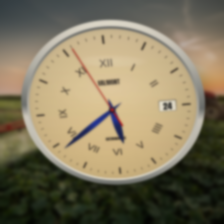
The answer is 5:38:56
